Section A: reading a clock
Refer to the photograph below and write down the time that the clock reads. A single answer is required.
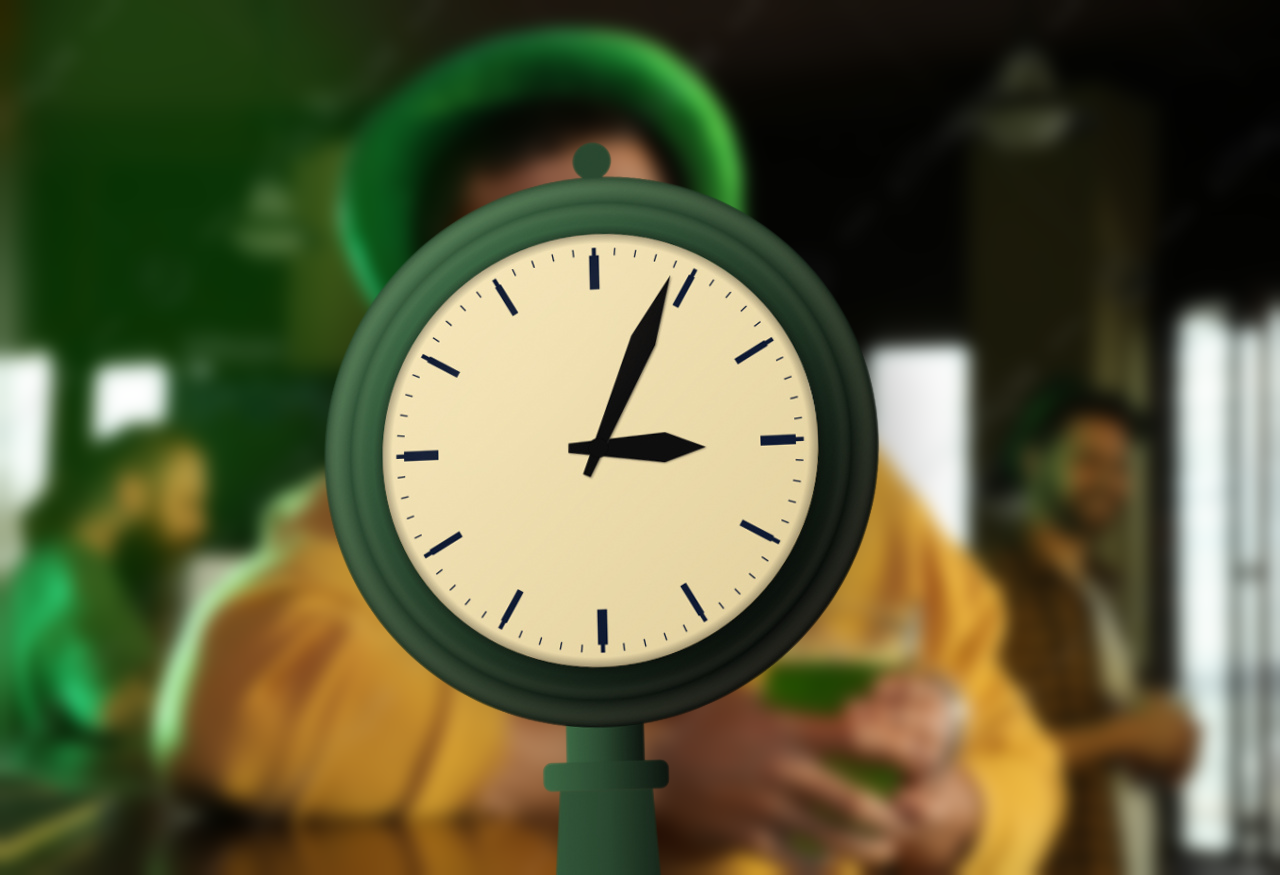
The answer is 3:04
